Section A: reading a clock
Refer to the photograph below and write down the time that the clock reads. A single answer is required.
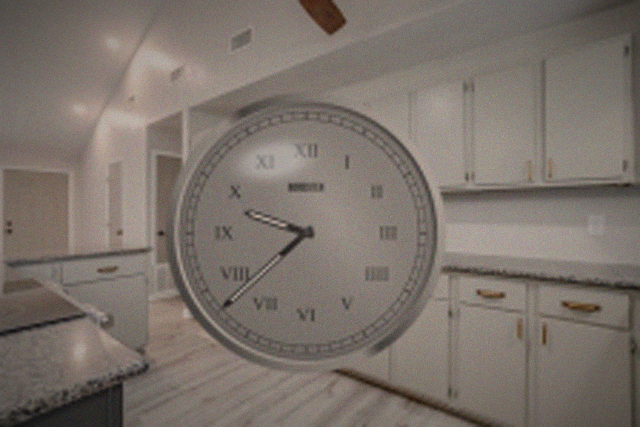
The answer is 9:38
